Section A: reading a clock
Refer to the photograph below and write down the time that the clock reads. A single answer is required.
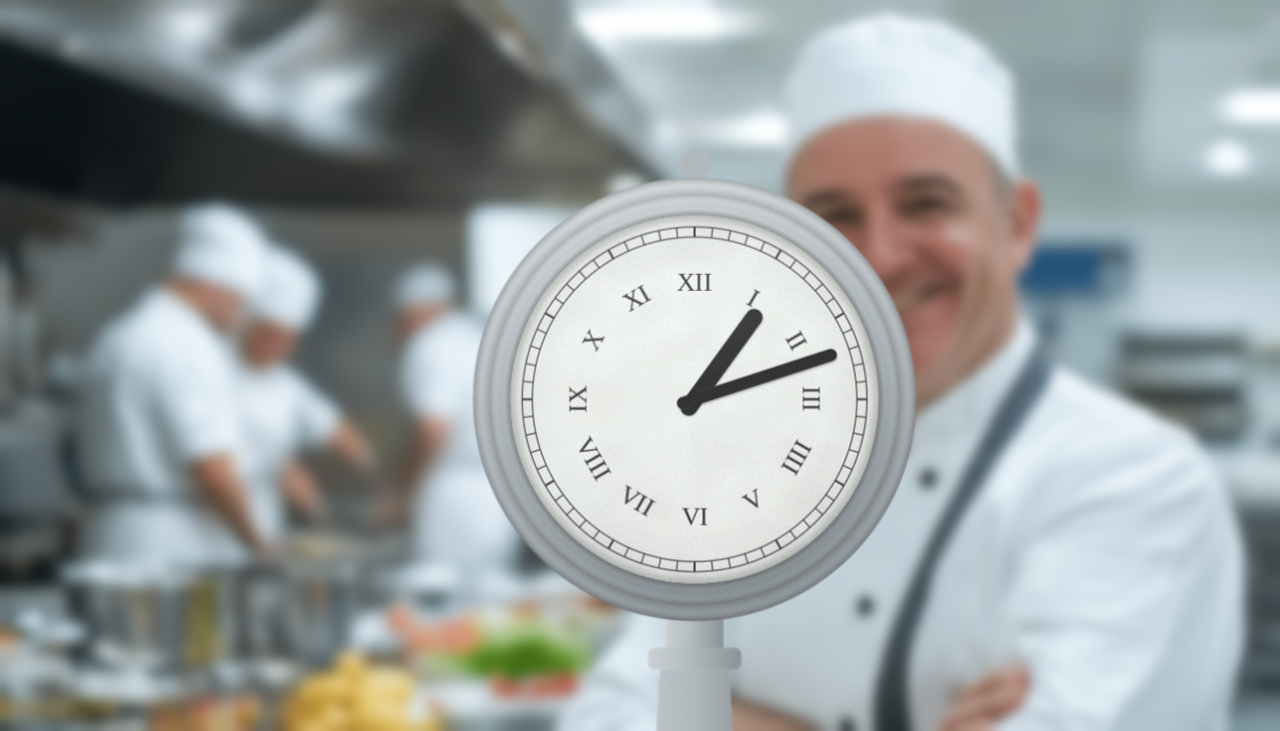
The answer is 1:12
